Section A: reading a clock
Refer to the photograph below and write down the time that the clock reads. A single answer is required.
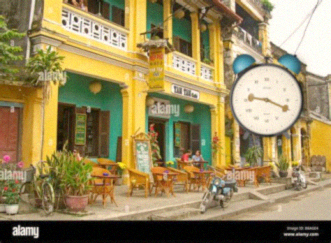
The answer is 9:19
